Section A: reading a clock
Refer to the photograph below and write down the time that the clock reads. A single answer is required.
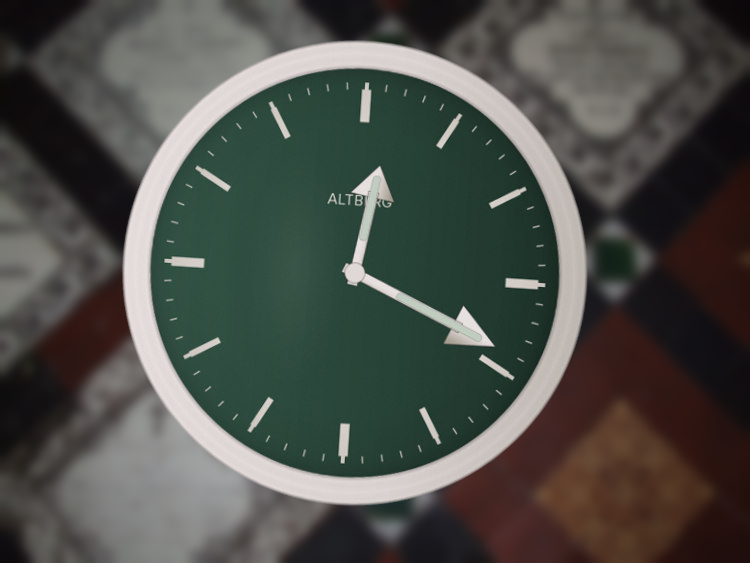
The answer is 12:19
